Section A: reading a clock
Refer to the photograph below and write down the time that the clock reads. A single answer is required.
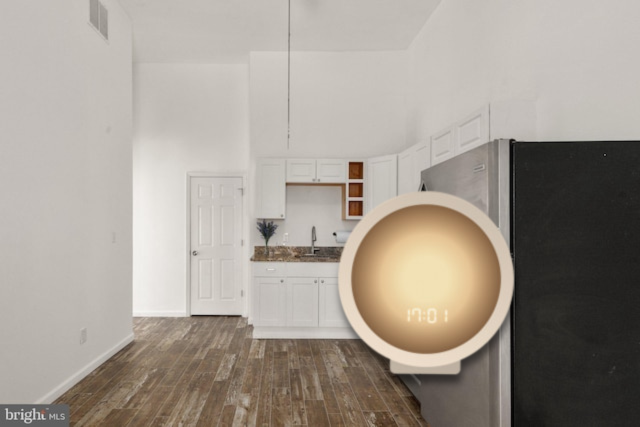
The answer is 17:01
